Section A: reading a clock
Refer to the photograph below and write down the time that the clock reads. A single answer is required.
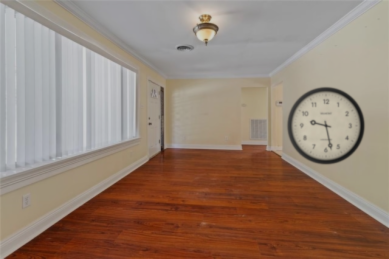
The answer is 9:28
